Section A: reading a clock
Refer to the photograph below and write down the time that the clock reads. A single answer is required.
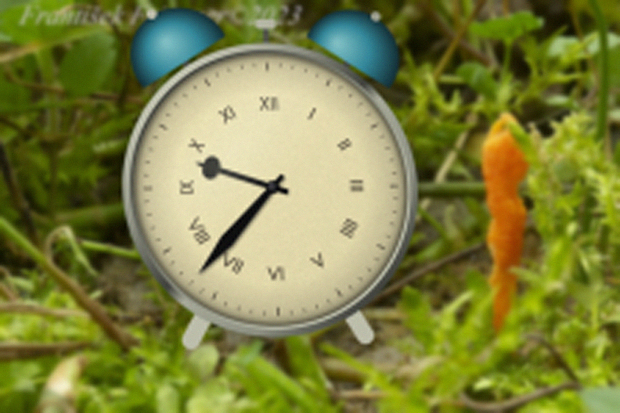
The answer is 9:37
